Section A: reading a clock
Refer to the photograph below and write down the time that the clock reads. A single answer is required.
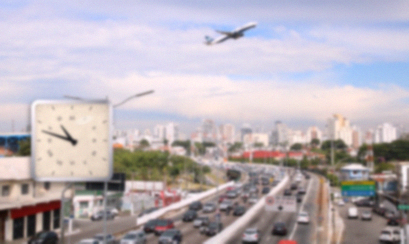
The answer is 10:48
